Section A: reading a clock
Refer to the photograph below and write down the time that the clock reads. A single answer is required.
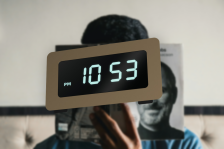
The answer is 10:53
